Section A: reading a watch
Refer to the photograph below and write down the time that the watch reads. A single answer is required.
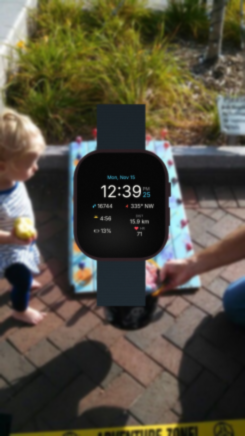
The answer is 12:39
